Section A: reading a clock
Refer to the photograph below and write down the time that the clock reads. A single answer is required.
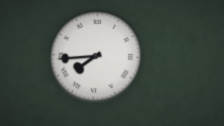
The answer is 7:44
